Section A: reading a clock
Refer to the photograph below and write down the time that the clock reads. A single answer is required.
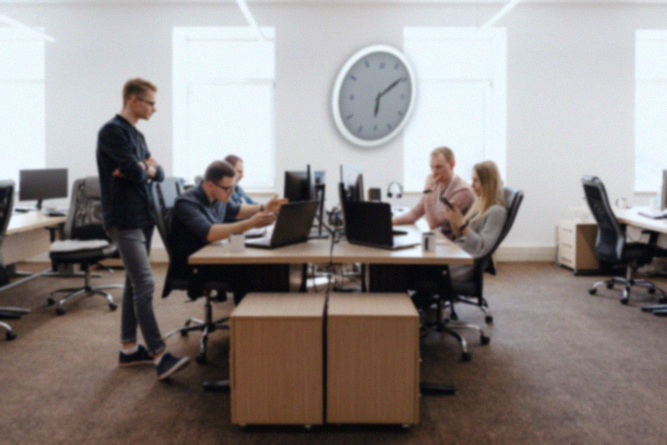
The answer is 6:09
